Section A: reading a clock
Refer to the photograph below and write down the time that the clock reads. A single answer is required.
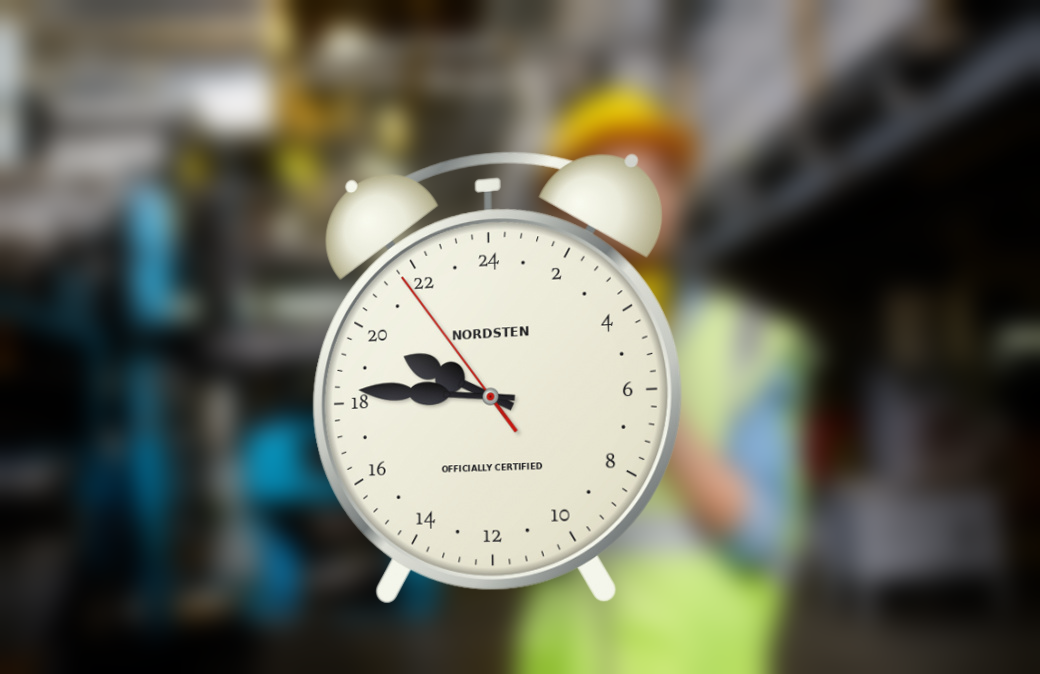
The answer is 19:45:54
